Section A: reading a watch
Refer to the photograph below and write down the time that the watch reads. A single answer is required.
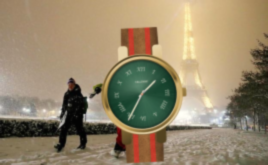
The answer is 1:35
